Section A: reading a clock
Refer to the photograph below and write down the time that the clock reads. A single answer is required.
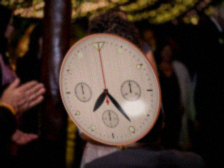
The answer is 7:24
